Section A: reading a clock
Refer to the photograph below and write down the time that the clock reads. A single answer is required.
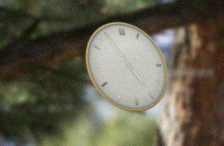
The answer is 4:55
